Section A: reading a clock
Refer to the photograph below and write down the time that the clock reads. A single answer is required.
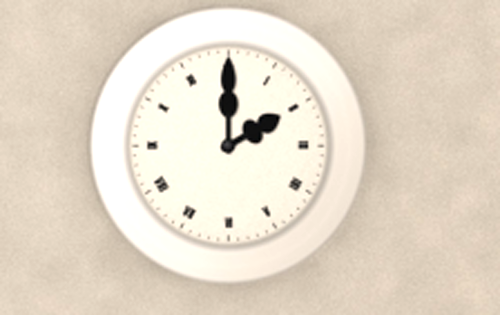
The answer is 2:00
